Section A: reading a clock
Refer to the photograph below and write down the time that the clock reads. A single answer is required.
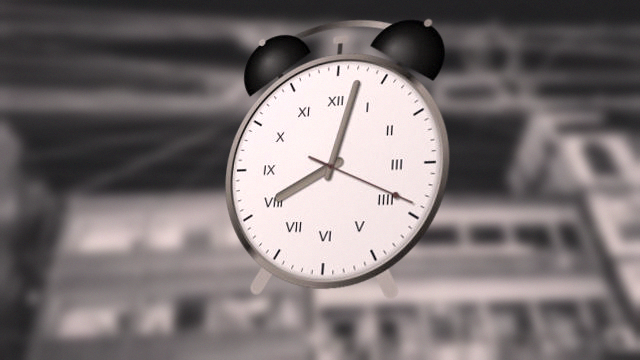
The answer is 8:02:19
